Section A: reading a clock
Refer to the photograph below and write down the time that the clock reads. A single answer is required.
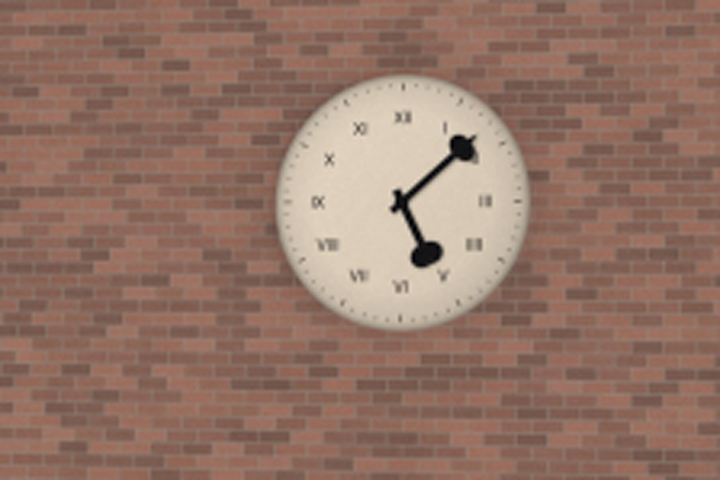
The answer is 5:08
